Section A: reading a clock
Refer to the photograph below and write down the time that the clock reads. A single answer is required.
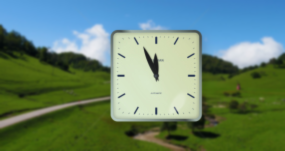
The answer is 11:56
